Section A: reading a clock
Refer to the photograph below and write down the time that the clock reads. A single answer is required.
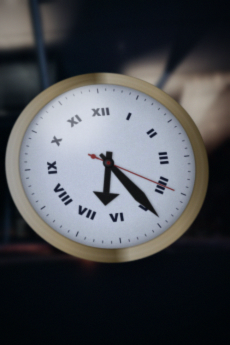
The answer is 6:24:20
